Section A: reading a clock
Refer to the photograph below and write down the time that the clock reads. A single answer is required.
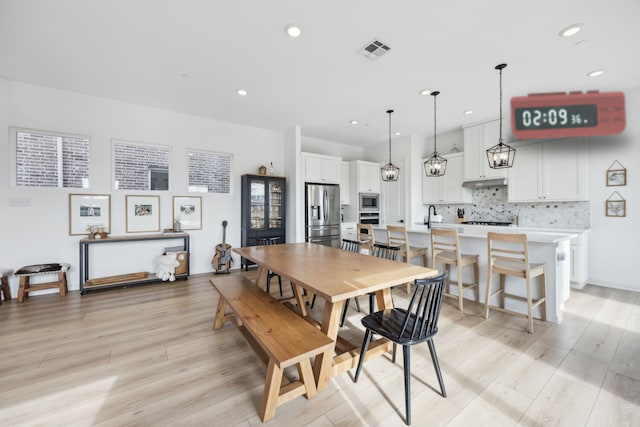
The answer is 2:09
